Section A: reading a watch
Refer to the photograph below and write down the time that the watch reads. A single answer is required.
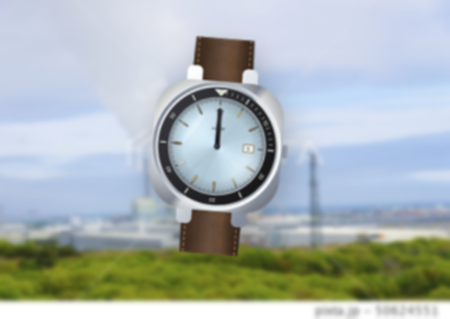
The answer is 12:00
